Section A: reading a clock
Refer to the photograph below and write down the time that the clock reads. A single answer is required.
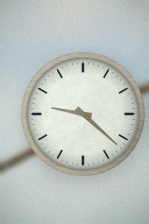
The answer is 9:22
